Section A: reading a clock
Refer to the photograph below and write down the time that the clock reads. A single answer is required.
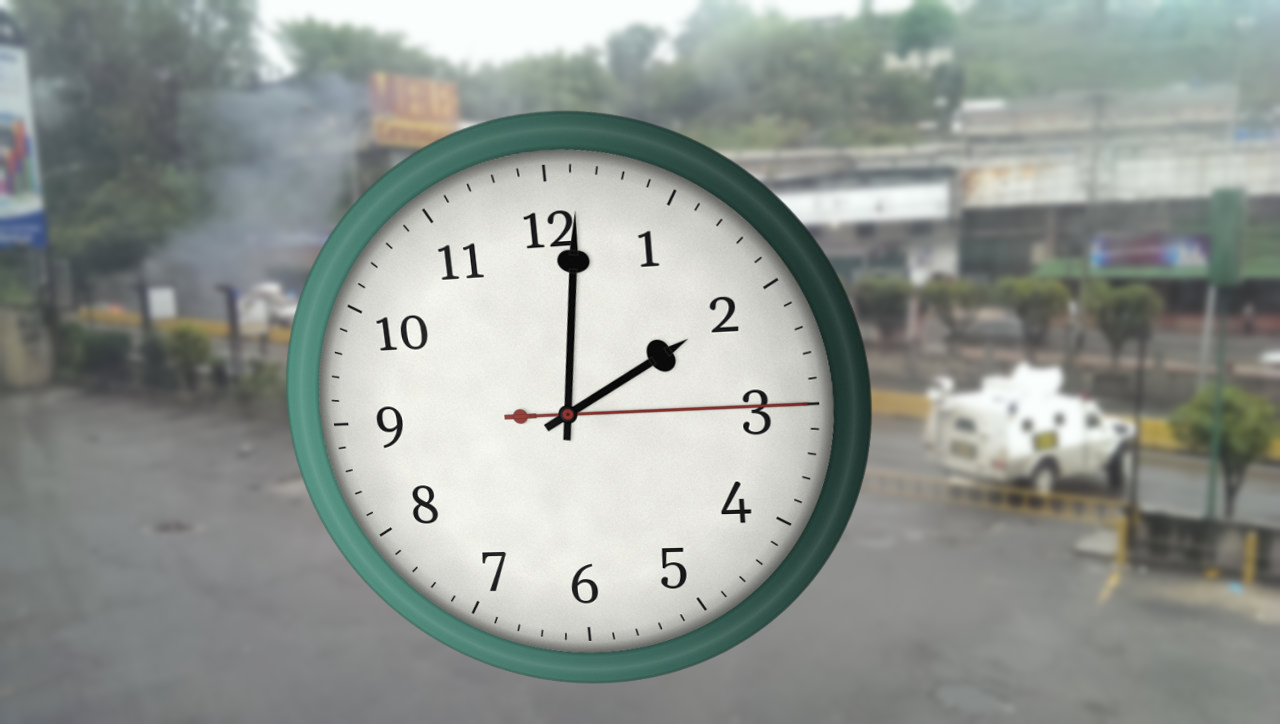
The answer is 2:01:15
